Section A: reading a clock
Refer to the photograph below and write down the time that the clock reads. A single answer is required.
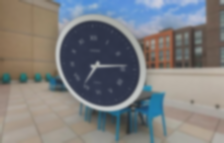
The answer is 7:14
